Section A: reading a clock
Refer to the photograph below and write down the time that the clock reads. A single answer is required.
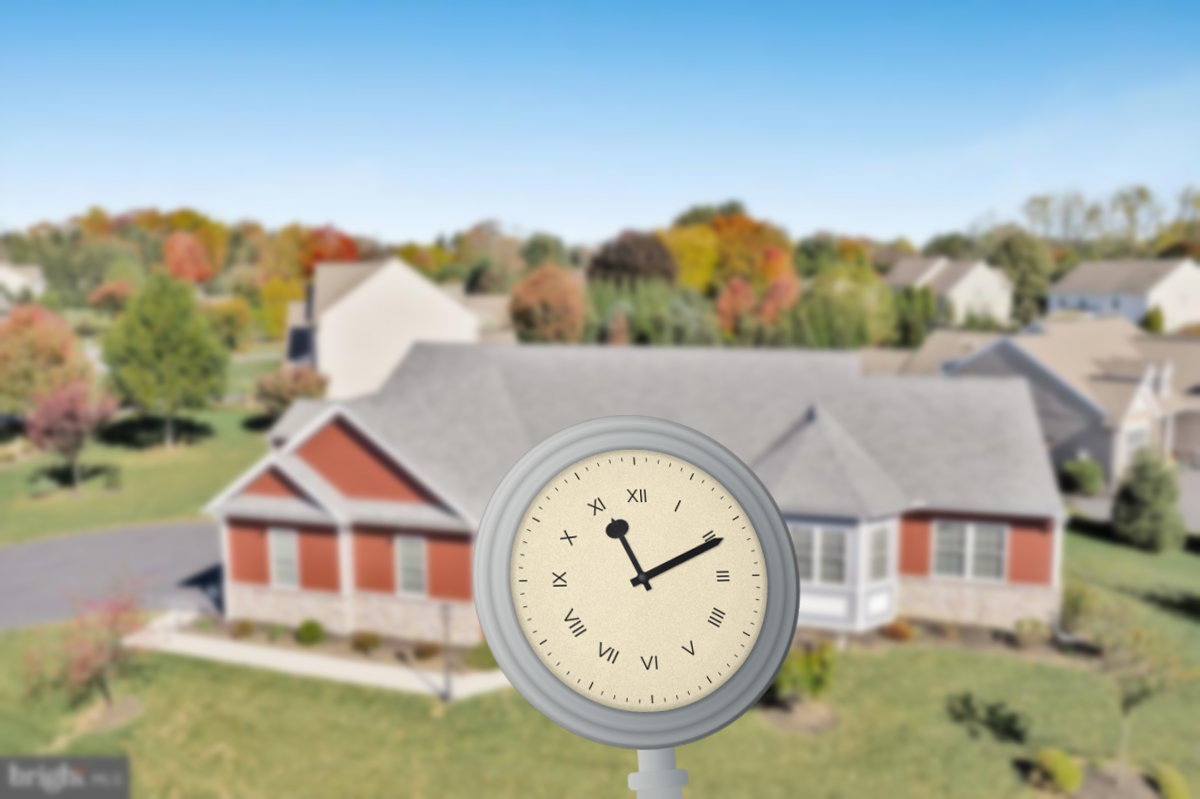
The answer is 11:11
